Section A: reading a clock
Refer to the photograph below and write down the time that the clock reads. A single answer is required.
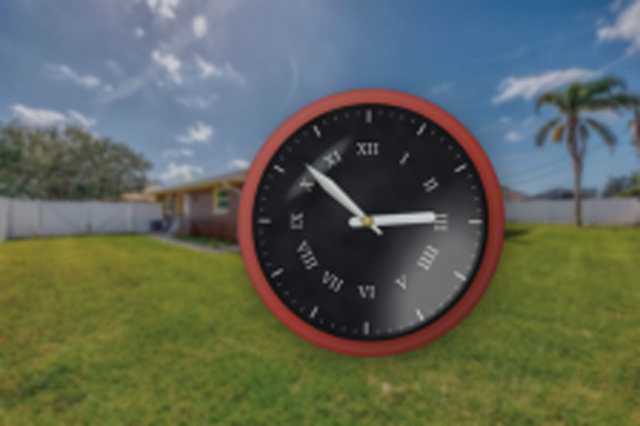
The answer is 2:52
